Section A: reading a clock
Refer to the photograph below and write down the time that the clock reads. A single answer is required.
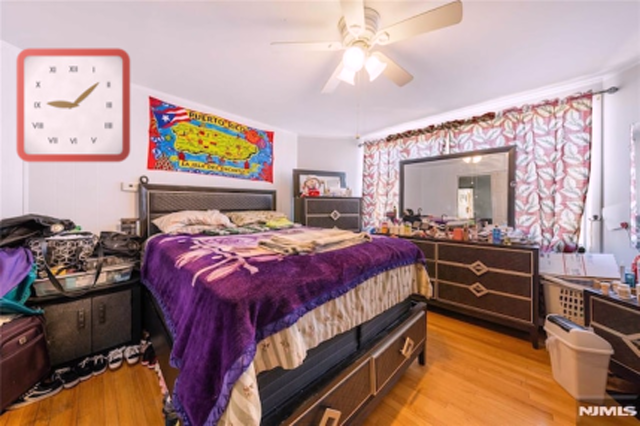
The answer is 9:08
